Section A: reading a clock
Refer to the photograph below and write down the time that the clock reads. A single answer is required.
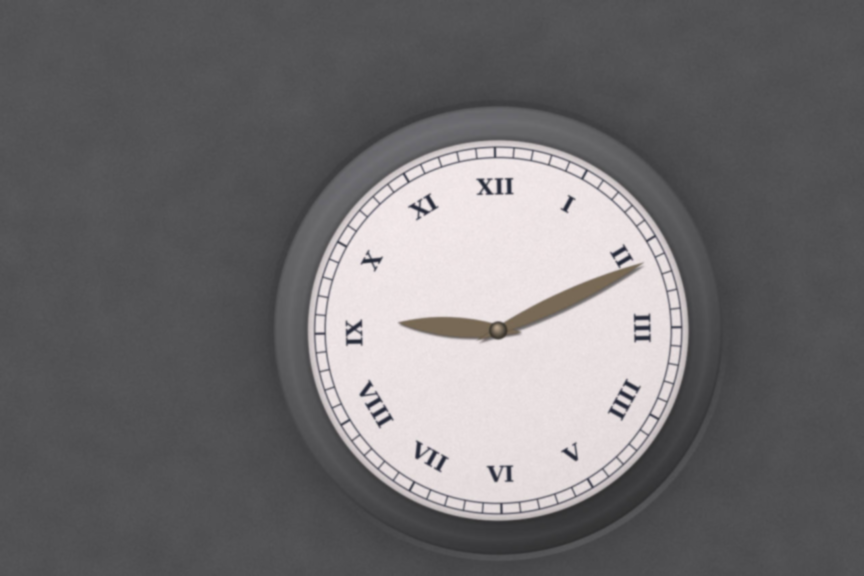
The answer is 9:11
